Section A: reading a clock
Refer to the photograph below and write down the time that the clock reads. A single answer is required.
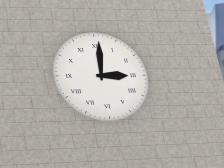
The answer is 3:01
